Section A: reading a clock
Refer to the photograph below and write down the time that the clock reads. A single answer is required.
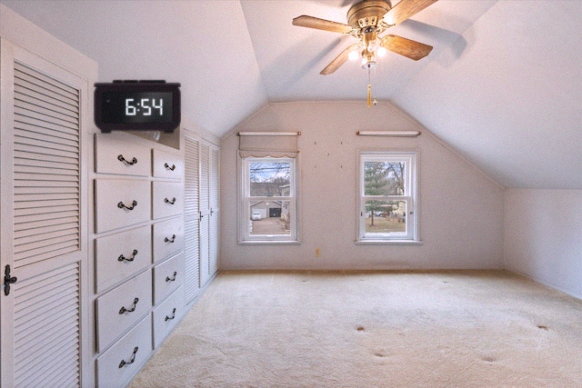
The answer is 6:54
